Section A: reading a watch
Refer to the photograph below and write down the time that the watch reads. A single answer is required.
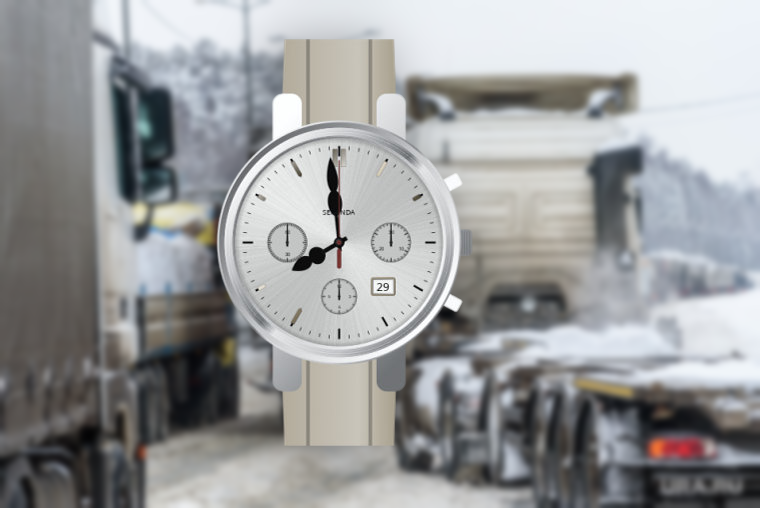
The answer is 7:59
